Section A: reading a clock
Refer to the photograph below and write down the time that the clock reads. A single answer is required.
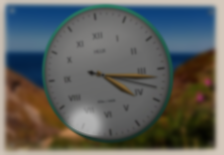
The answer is 4:16:18
